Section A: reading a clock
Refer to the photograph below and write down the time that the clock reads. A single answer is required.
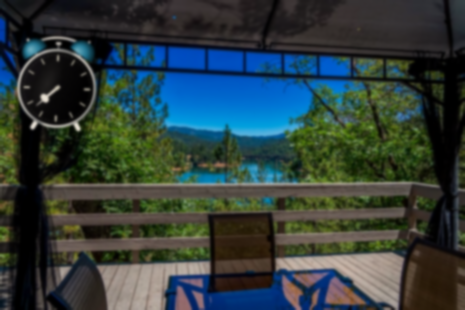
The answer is 7:38
